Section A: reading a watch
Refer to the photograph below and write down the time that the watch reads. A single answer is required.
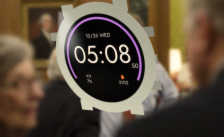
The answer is 5:08
